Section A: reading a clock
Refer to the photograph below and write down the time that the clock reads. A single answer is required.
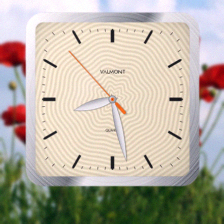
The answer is 8:27:53
